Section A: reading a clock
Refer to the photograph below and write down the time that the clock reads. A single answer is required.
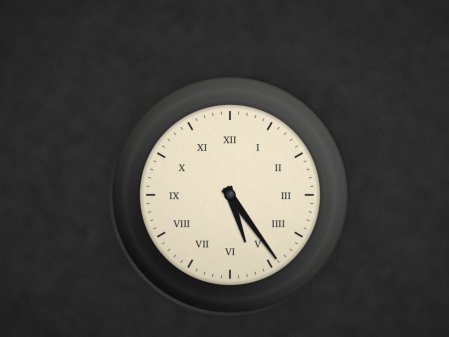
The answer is 5:24
